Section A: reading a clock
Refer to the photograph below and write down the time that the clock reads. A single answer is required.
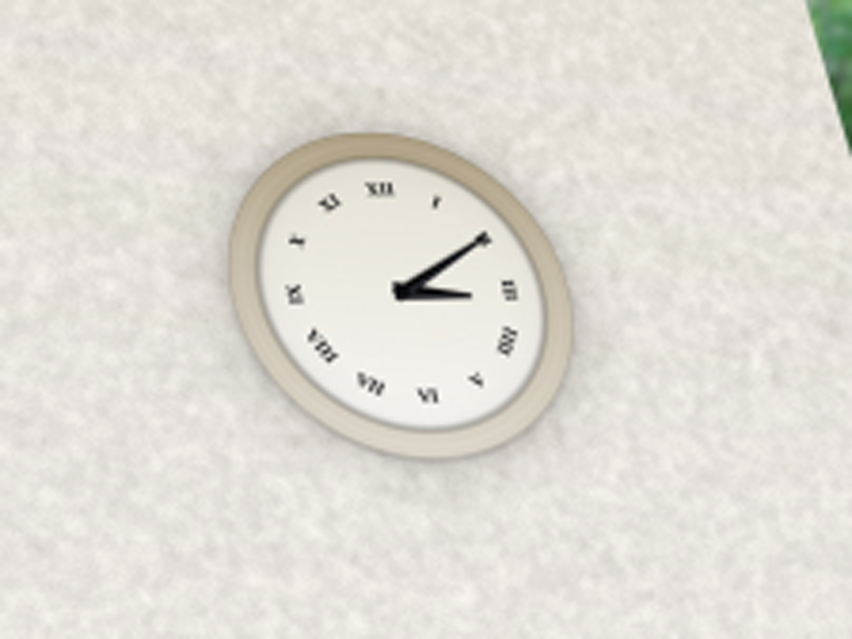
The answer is 3:10
